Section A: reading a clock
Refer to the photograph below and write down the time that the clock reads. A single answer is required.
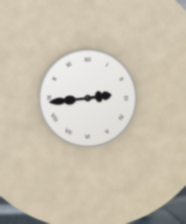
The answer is 2:44
